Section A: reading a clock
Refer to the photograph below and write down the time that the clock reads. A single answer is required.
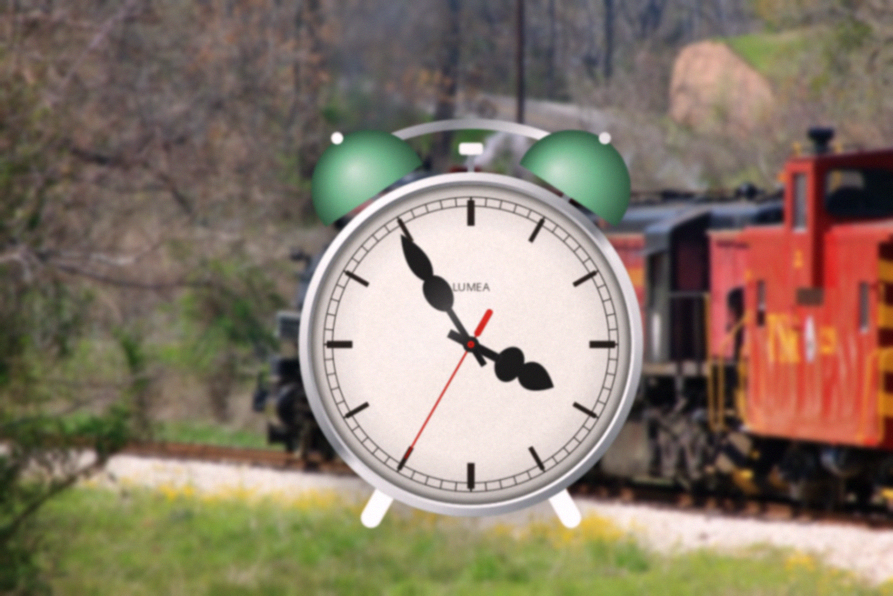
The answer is 3:54:35
